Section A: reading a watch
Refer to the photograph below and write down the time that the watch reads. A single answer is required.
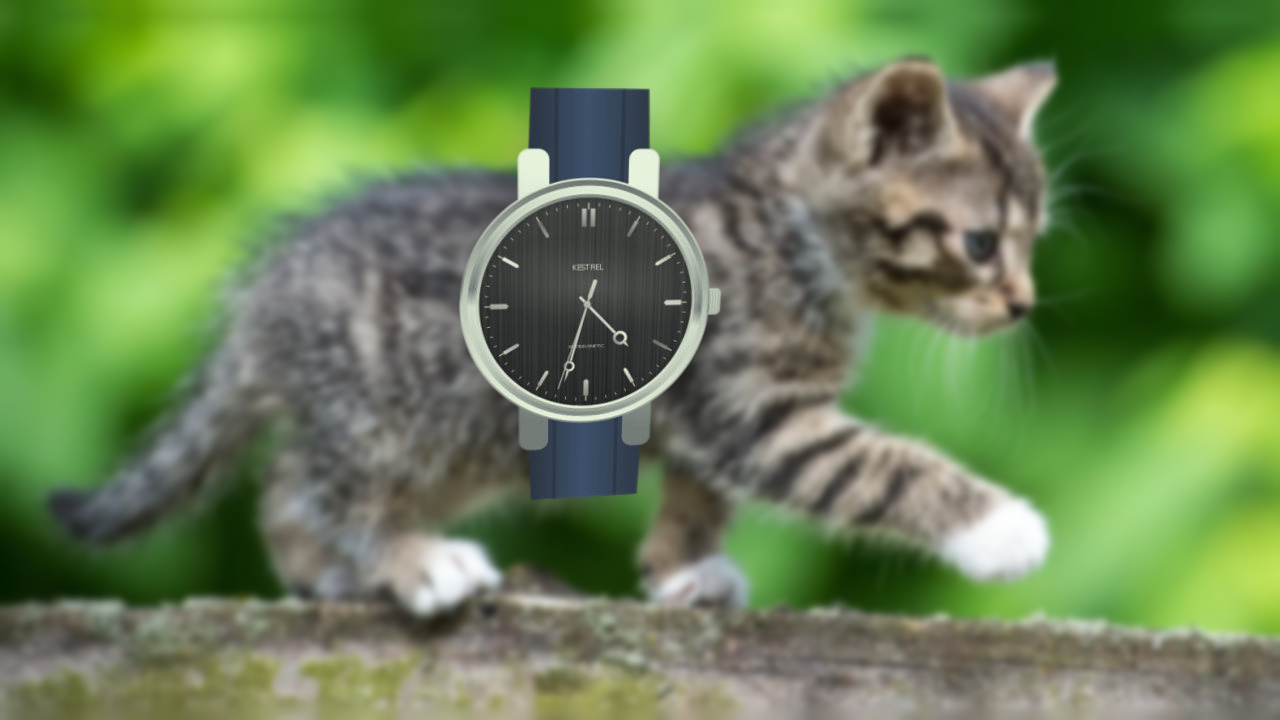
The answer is 4:32:33
